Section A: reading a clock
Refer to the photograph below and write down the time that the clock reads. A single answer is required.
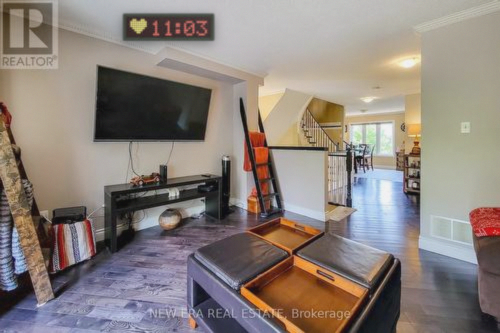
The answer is 11:03
